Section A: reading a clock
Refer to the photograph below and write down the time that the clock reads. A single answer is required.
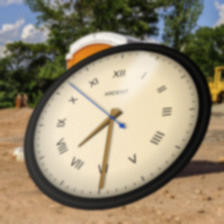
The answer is 7:29:52
